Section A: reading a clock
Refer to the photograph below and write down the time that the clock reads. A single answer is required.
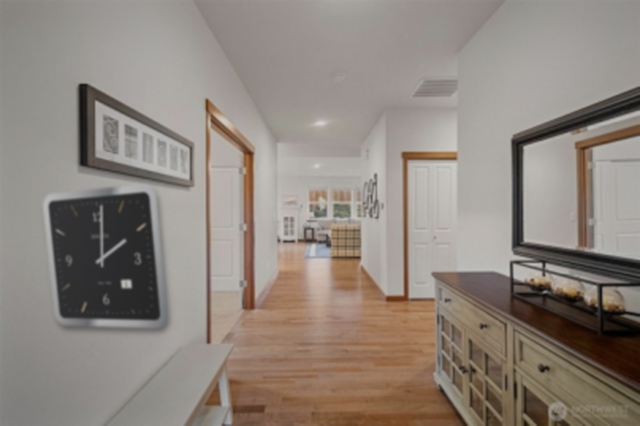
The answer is 2:01
